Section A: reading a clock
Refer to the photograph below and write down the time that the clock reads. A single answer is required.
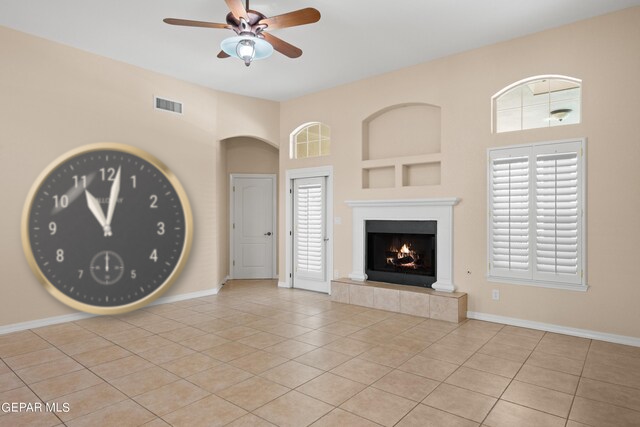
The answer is 11:02
